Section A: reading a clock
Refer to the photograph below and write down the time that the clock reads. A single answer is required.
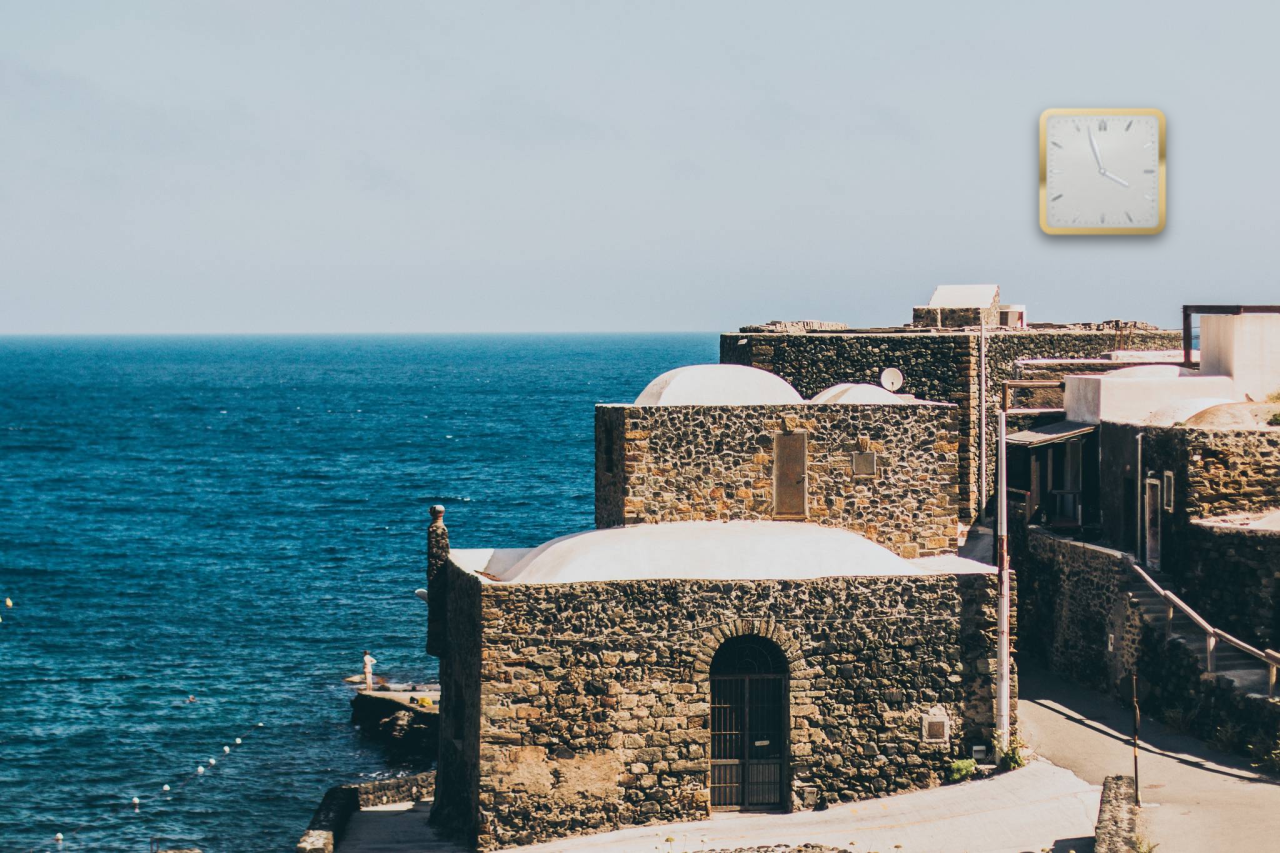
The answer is 3:57
